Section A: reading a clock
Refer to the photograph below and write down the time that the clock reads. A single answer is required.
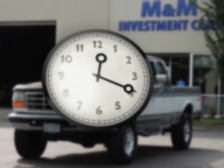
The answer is 12:19
